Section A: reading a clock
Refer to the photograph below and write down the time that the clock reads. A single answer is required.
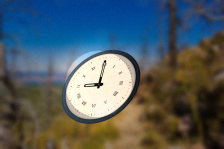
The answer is 9:00
